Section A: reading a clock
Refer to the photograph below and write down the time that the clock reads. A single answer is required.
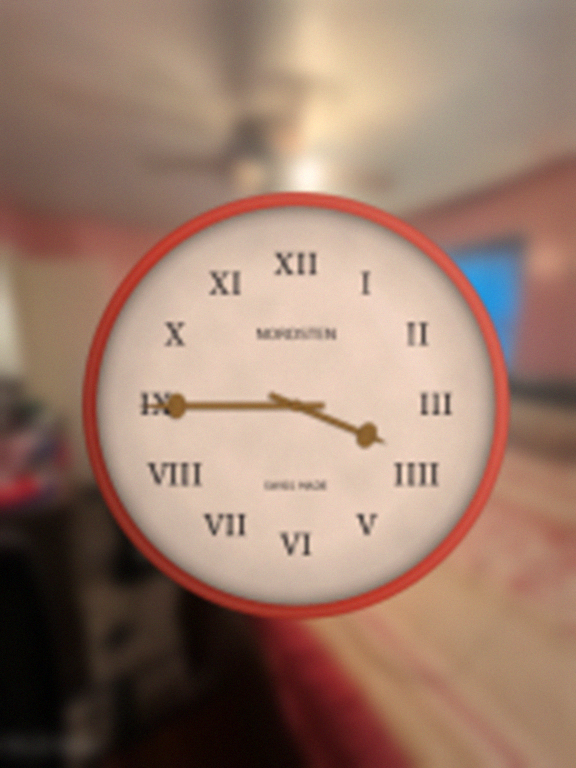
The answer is 3:45
